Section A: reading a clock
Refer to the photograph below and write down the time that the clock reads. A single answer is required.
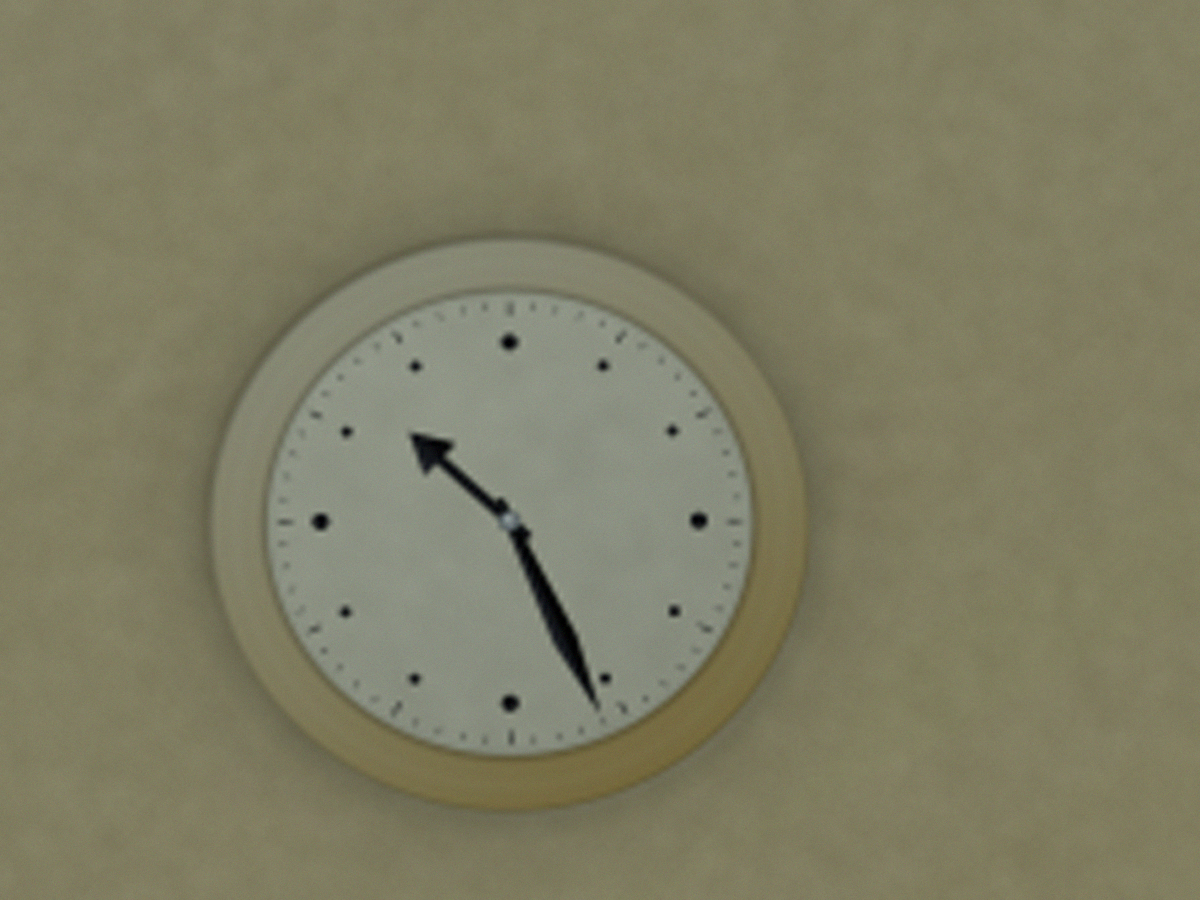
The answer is 10:26
